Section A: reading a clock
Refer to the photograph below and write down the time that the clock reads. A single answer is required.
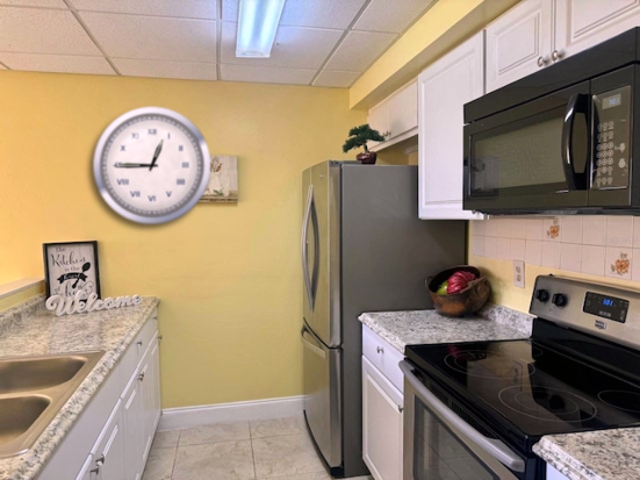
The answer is 12:45
